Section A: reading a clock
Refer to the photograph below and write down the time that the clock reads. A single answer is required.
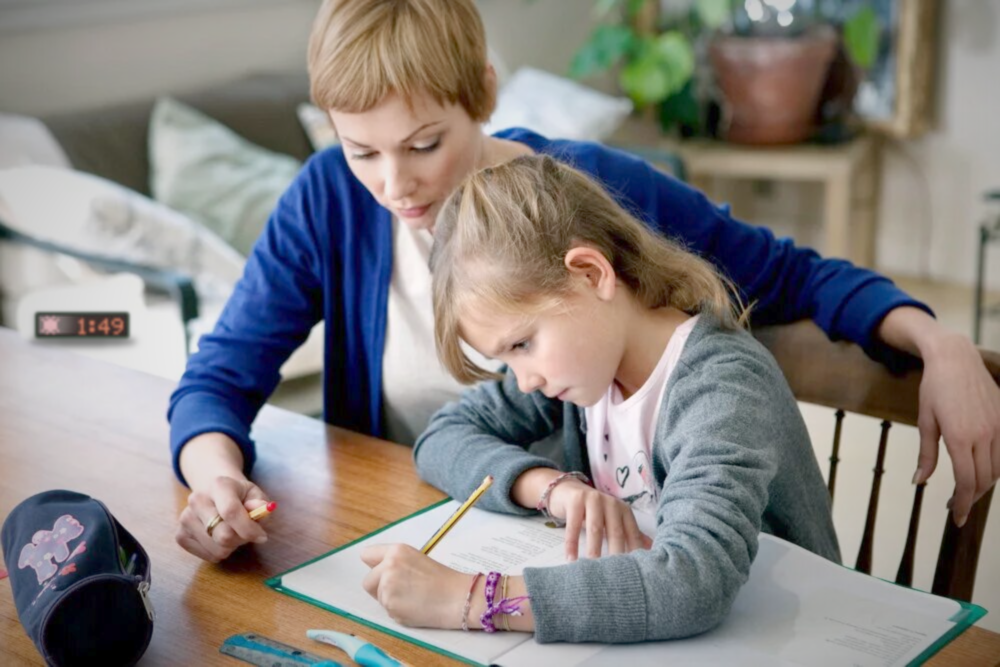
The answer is 1:49
